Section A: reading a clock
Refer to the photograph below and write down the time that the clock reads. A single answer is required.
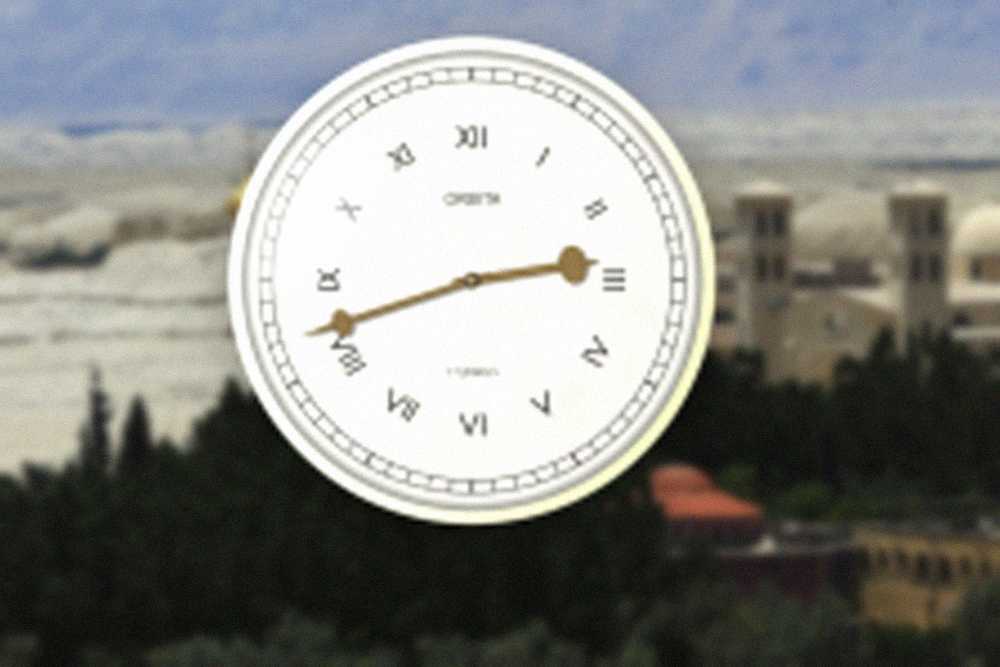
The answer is 2:42
